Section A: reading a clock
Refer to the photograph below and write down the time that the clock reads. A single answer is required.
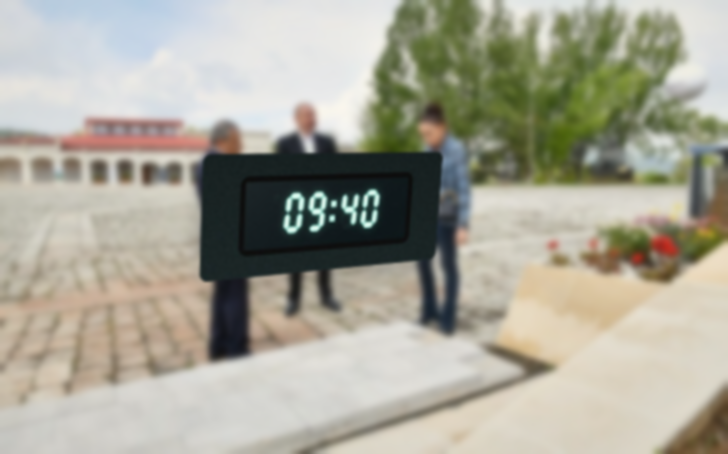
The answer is 9:40
